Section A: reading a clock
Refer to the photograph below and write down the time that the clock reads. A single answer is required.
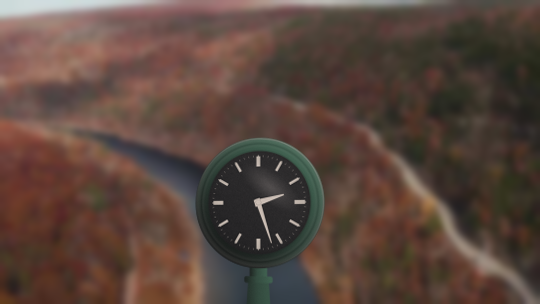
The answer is 2:27
